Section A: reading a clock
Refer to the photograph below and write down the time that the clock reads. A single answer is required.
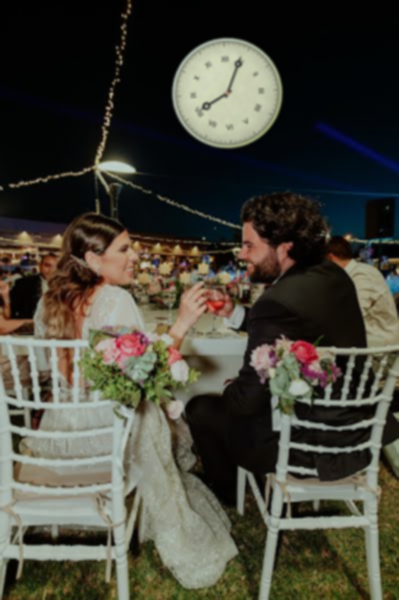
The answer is 8:04
